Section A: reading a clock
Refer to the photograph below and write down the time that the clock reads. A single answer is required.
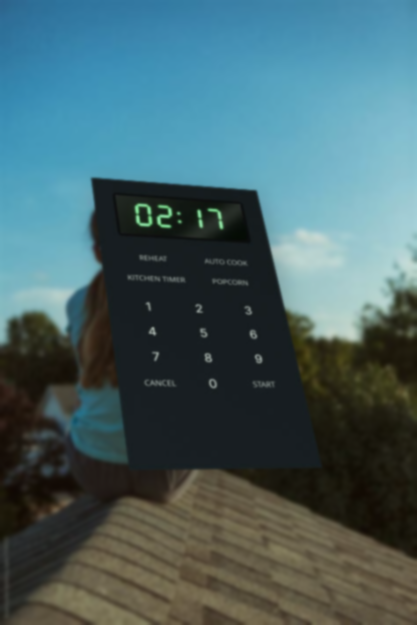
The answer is 2:17
